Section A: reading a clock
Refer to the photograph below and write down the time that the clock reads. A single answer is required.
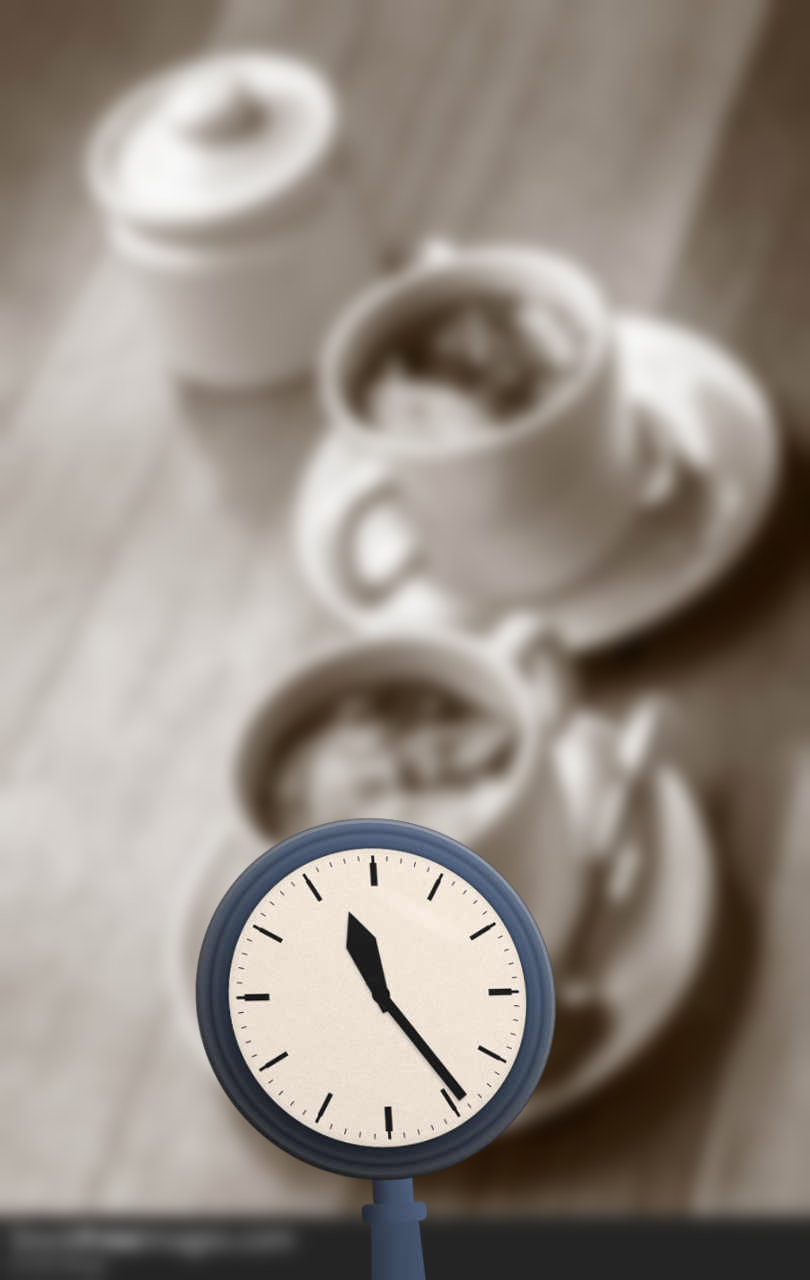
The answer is 11:24
